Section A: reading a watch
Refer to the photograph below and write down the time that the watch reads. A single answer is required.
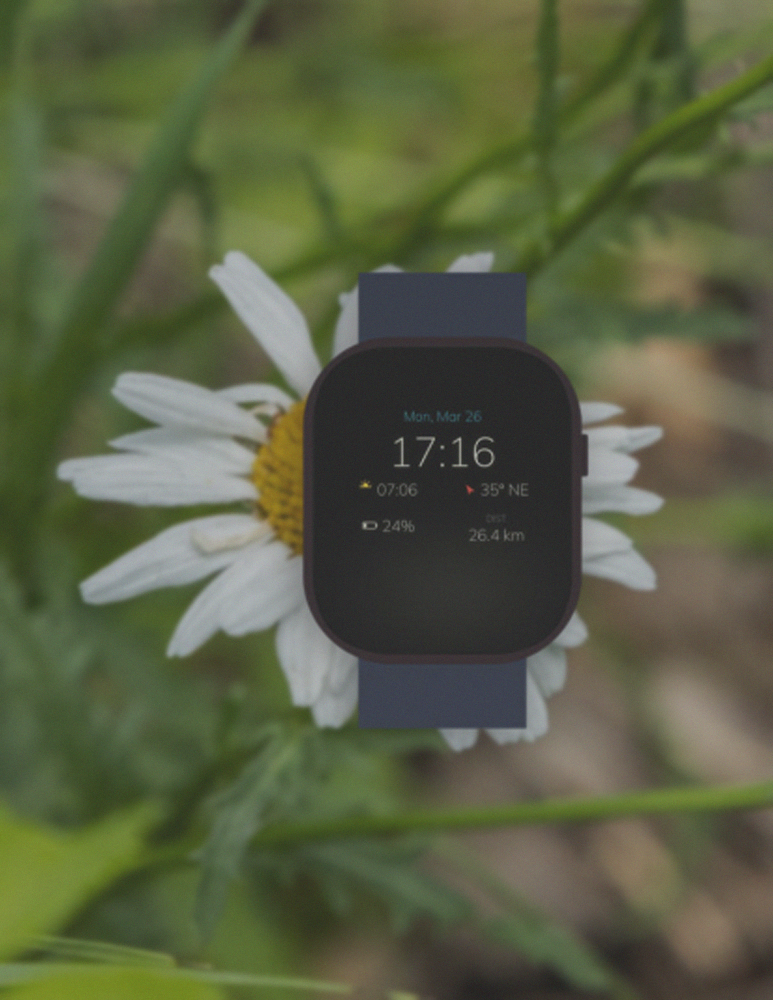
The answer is 17:16
